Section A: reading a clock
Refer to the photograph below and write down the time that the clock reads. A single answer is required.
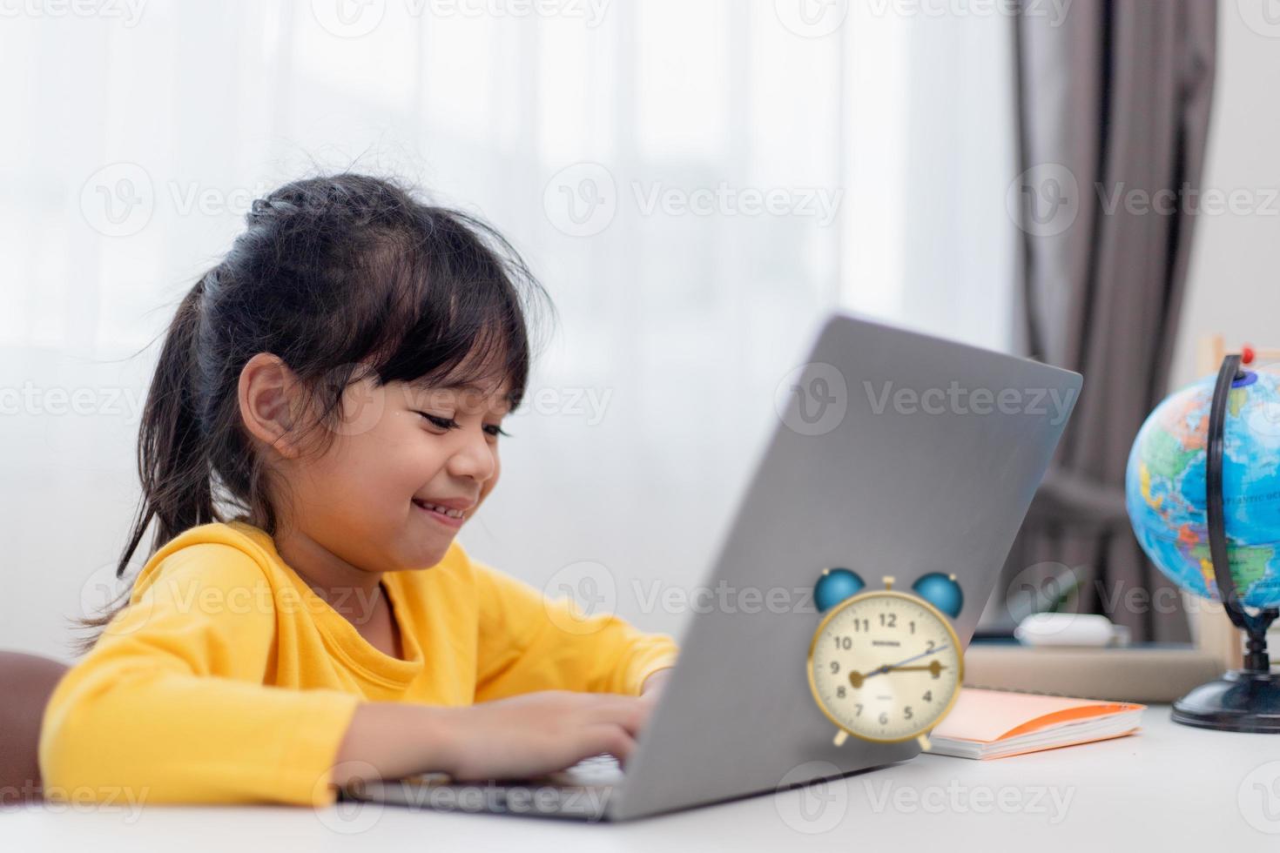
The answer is 8:14:11
